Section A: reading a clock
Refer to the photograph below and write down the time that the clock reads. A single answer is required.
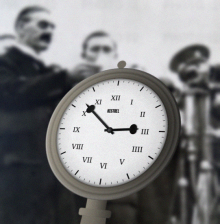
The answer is 2:52
